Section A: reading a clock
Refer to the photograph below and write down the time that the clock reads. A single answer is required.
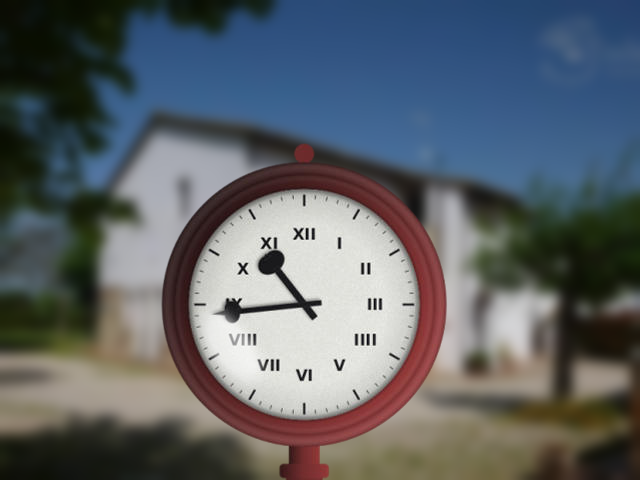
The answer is 10:44
